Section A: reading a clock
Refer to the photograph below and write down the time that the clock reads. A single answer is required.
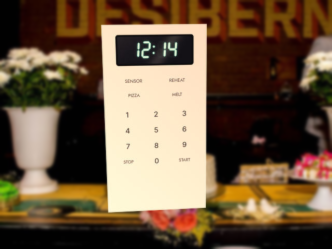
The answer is 12:14
